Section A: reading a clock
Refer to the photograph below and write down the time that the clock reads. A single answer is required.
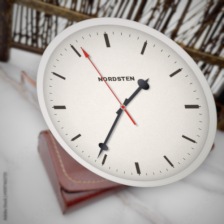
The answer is 1:35:56
